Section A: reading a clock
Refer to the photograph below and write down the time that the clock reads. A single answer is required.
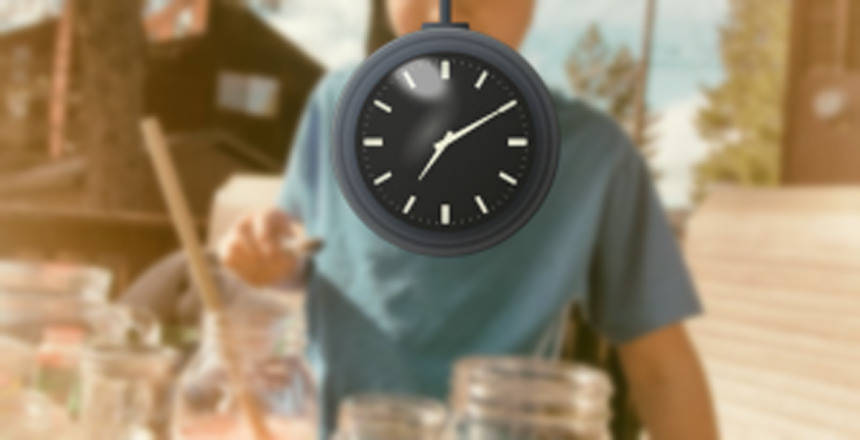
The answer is 7:10
